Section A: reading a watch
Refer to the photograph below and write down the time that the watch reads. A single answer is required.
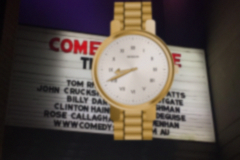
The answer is 8:41
